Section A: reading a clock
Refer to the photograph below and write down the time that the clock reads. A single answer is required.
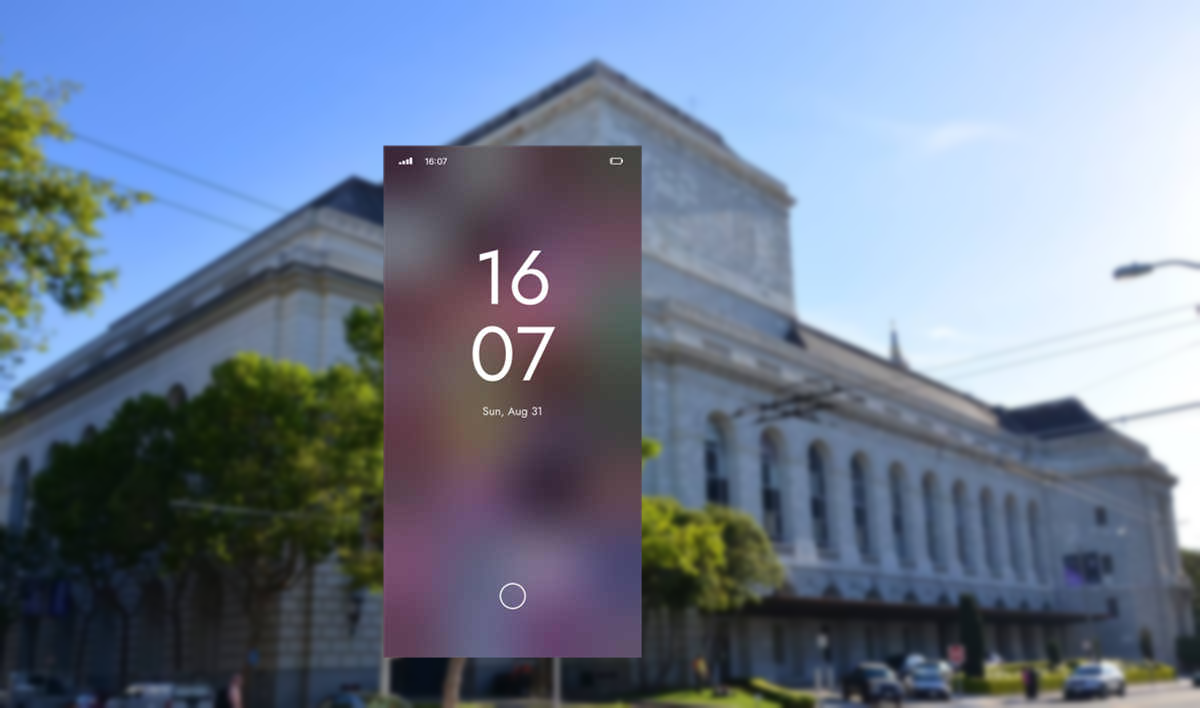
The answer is 16:07
